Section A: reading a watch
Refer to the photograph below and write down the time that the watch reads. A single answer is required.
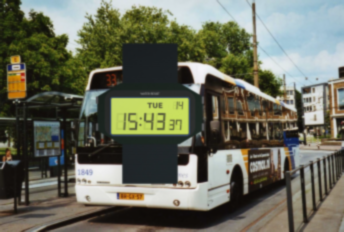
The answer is 15:43:37
